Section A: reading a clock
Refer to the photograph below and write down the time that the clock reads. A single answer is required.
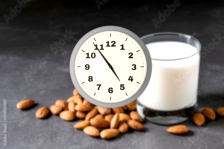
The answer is 4:54
